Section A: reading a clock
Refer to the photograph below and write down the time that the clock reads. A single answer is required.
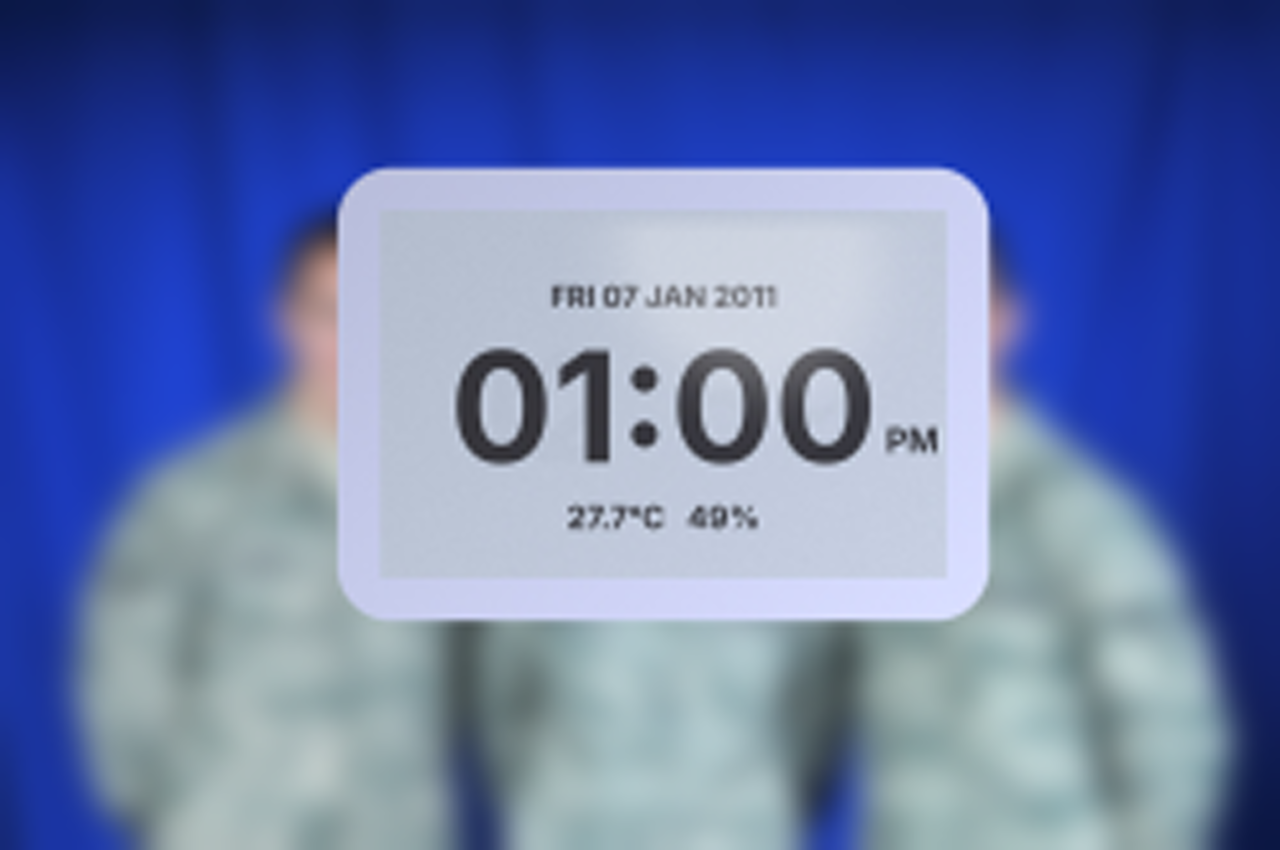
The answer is 1:00
